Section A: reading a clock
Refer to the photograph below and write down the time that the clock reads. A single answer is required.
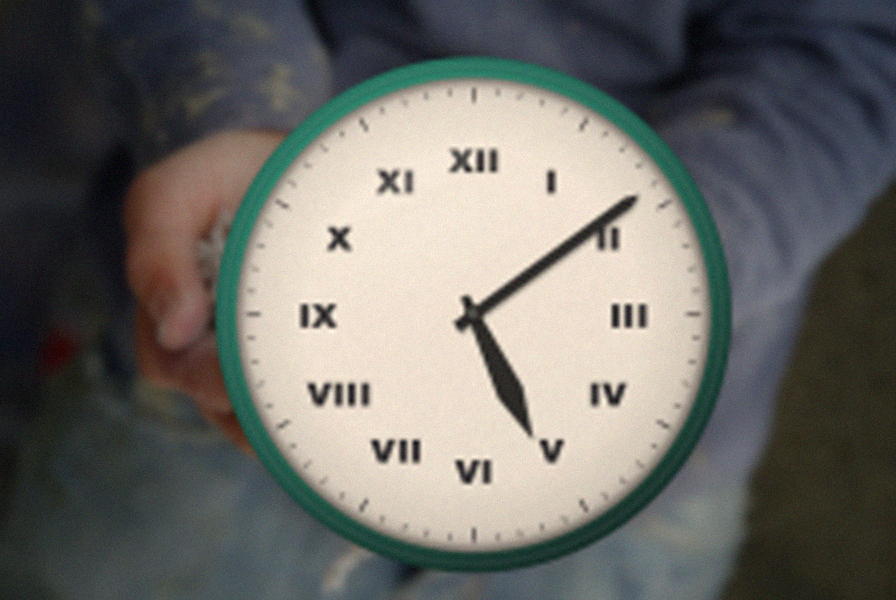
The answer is 5:09
